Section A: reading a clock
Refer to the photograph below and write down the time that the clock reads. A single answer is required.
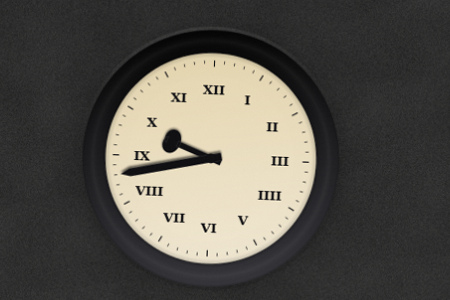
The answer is 9:43
